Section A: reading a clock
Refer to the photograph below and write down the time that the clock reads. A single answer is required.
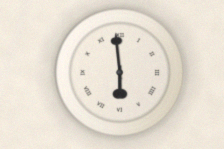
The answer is 5:59
